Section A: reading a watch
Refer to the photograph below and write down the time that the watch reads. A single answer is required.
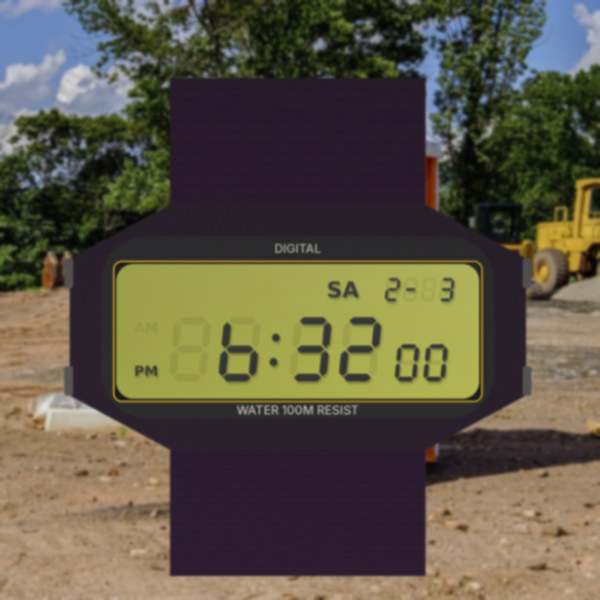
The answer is 6:32:00
